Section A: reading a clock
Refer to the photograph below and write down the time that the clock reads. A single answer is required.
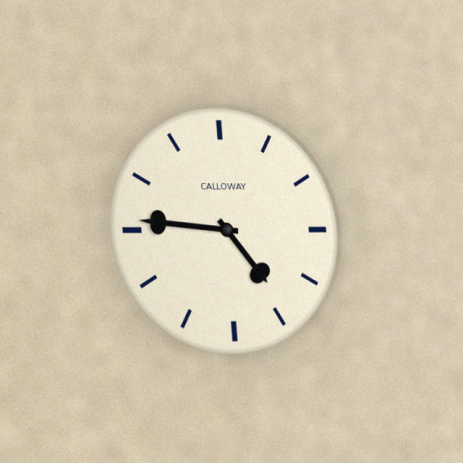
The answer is 4:46
